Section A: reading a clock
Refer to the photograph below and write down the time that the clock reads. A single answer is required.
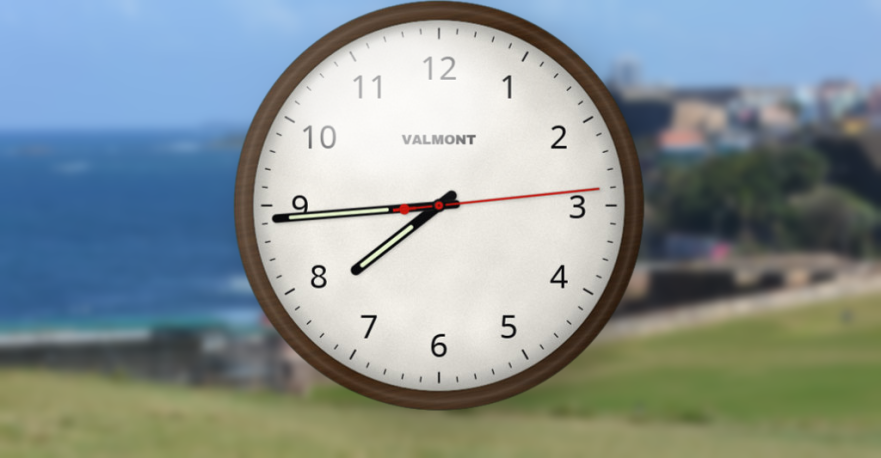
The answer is 7:44:14
